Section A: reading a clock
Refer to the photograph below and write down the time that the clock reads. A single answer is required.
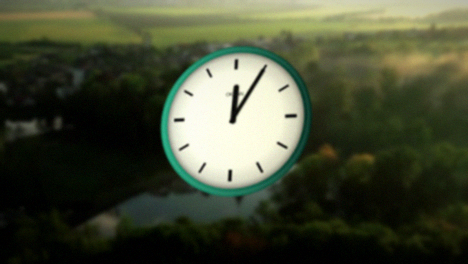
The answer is 12:05
